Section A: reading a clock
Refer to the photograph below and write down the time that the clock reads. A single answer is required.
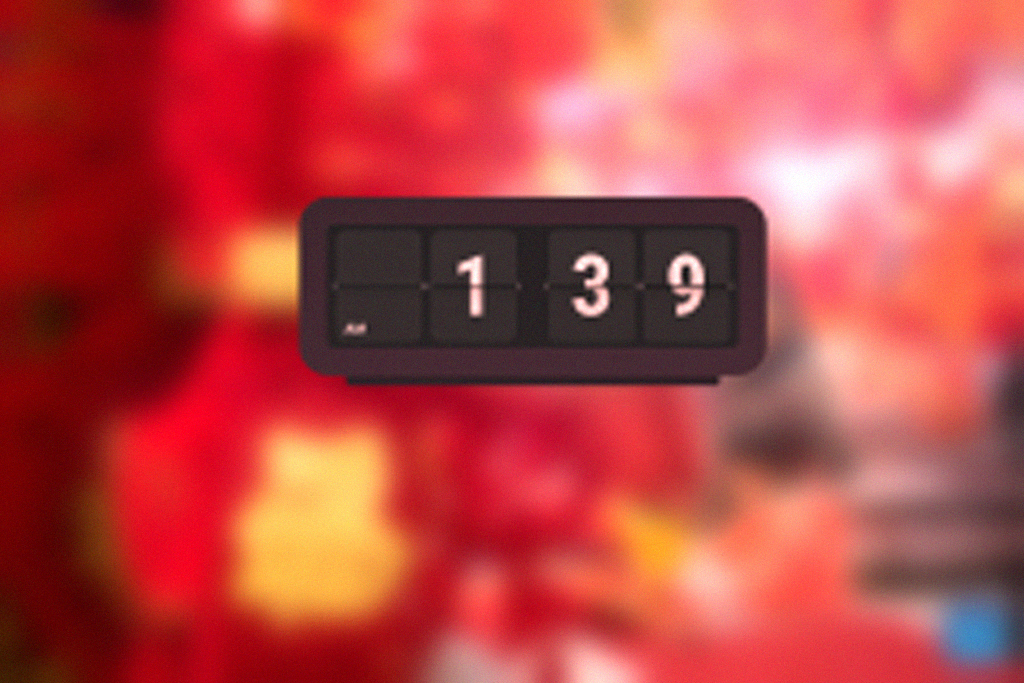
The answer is 1:39
